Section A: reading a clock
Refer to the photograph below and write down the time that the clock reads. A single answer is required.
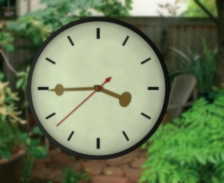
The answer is 3:44:38
